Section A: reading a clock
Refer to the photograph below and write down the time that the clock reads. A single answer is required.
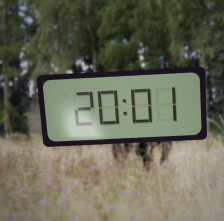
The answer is 20:01
